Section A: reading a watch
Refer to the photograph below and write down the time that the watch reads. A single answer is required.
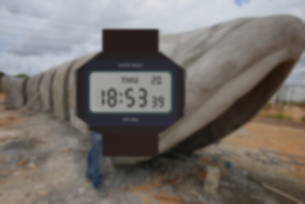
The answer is 18:53
